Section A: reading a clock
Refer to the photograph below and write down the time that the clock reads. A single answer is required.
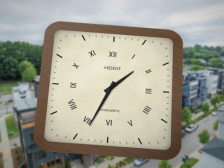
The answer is 1:34
